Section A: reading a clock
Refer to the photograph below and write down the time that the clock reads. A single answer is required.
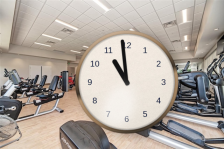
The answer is 10:59
